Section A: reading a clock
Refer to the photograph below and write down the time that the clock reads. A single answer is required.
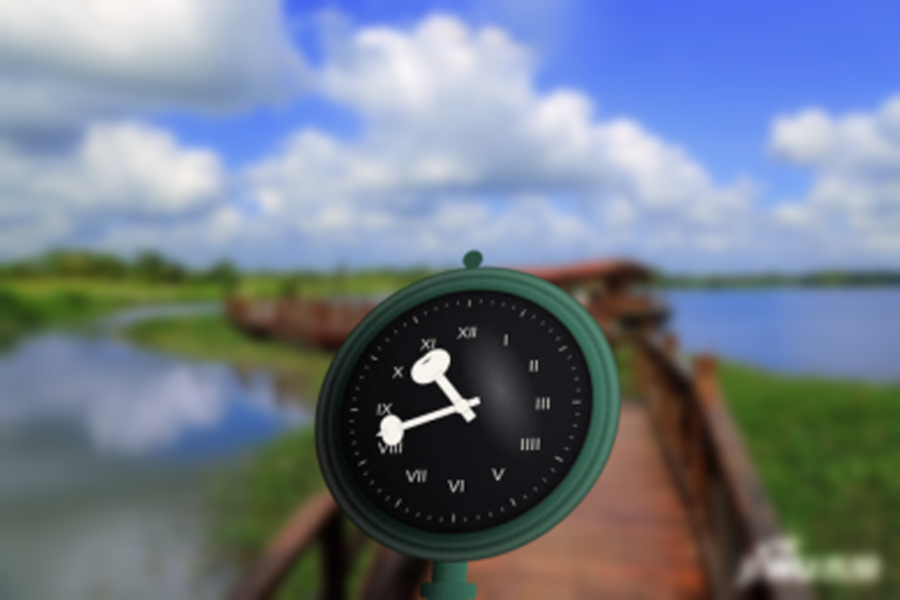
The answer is 10:42
